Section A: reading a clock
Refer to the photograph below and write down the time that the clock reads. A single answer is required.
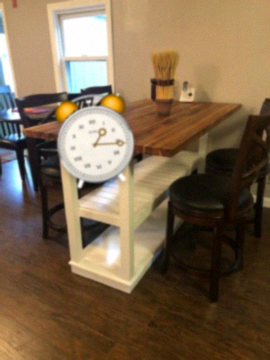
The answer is 1:16
